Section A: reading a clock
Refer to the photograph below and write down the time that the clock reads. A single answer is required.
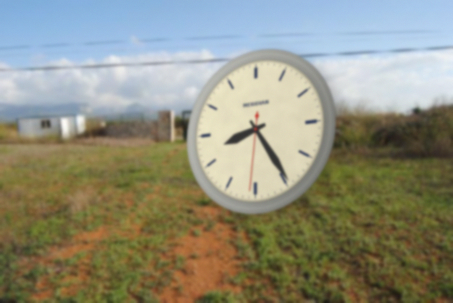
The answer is 8:24:31
